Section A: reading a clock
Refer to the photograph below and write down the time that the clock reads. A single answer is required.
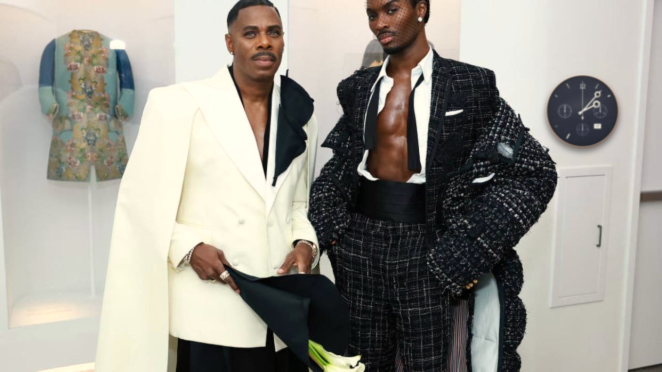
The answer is 2:07
